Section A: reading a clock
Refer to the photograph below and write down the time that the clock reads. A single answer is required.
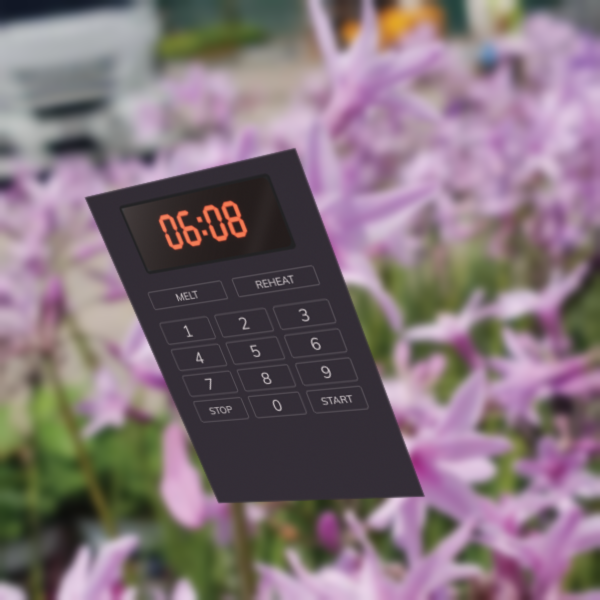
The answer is 6:08
